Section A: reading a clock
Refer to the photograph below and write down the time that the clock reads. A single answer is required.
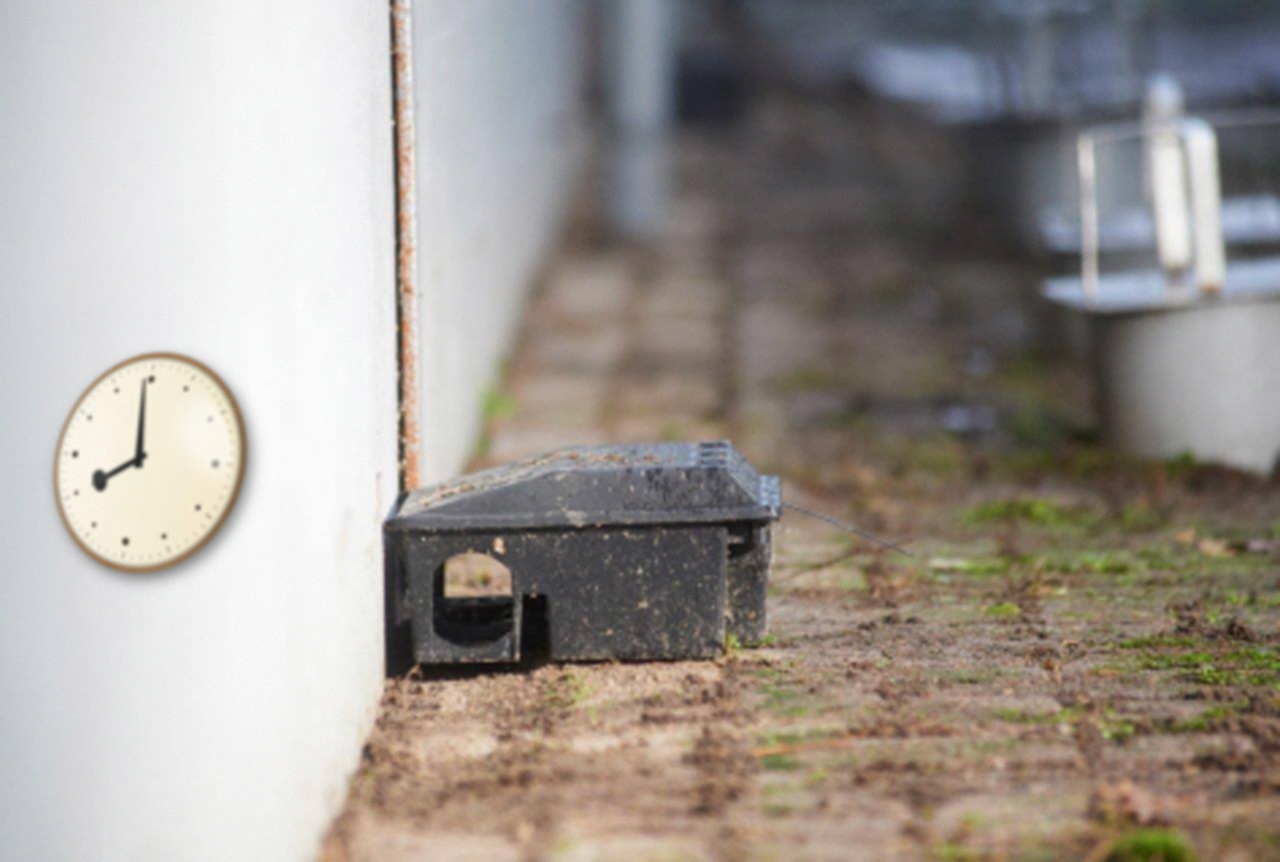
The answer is 7:59
